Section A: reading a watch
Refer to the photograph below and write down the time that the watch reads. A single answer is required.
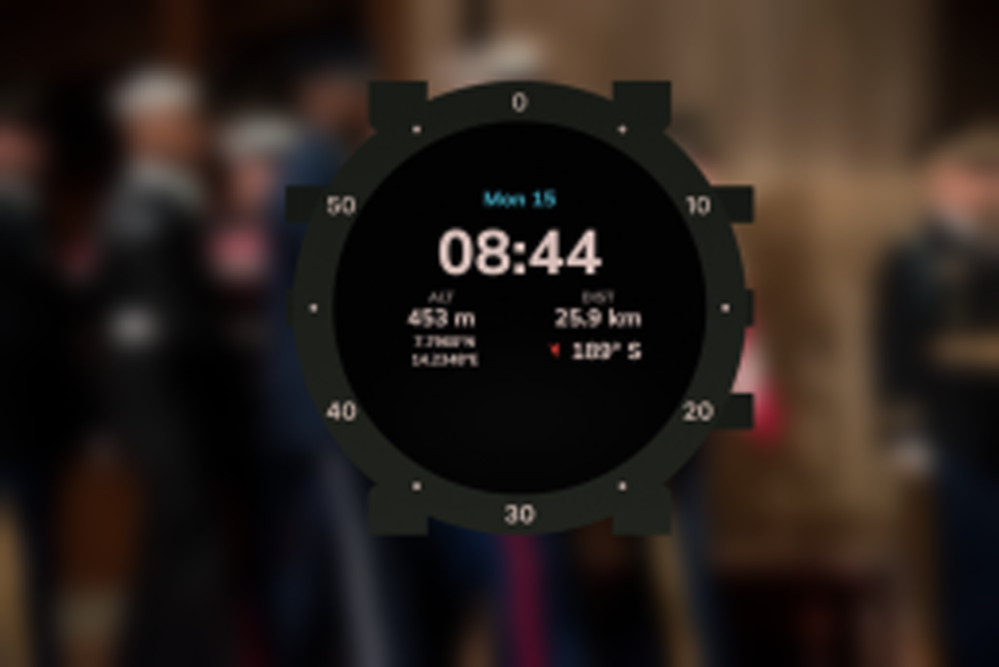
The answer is 8:44
